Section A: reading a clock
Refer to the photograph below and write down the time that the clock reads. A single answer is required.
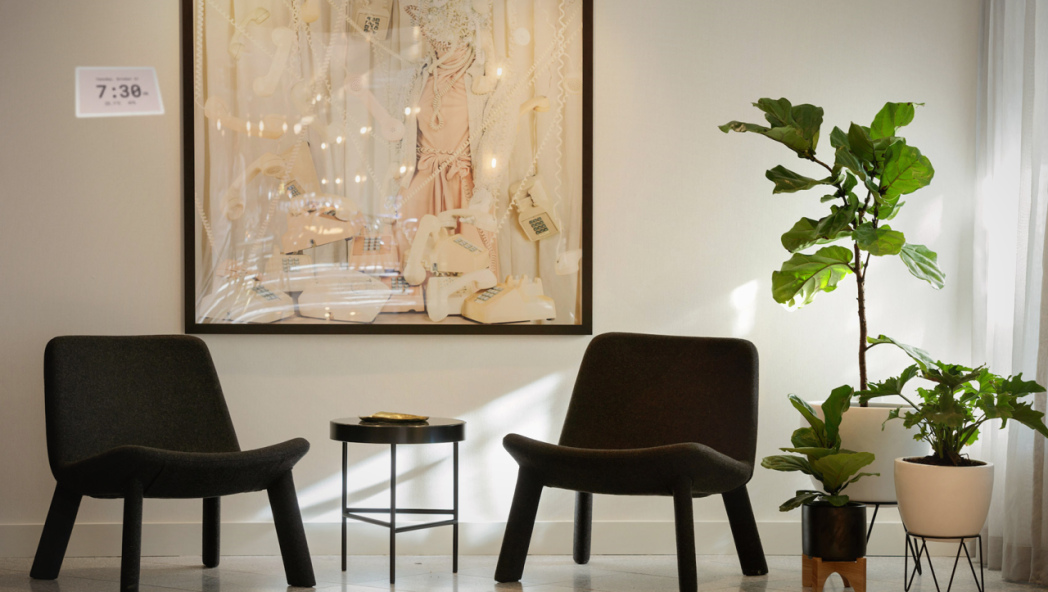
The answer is 7:30
